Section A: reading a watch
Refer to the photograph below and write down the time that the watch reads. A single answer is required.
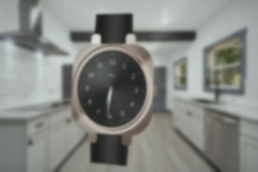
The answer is 6:31
